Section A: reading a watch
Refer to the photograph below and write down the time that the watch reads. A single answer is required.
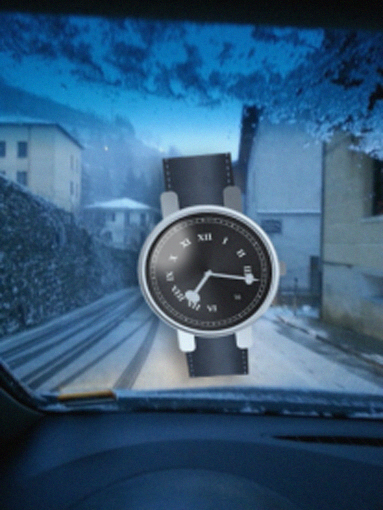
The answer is 7:17
